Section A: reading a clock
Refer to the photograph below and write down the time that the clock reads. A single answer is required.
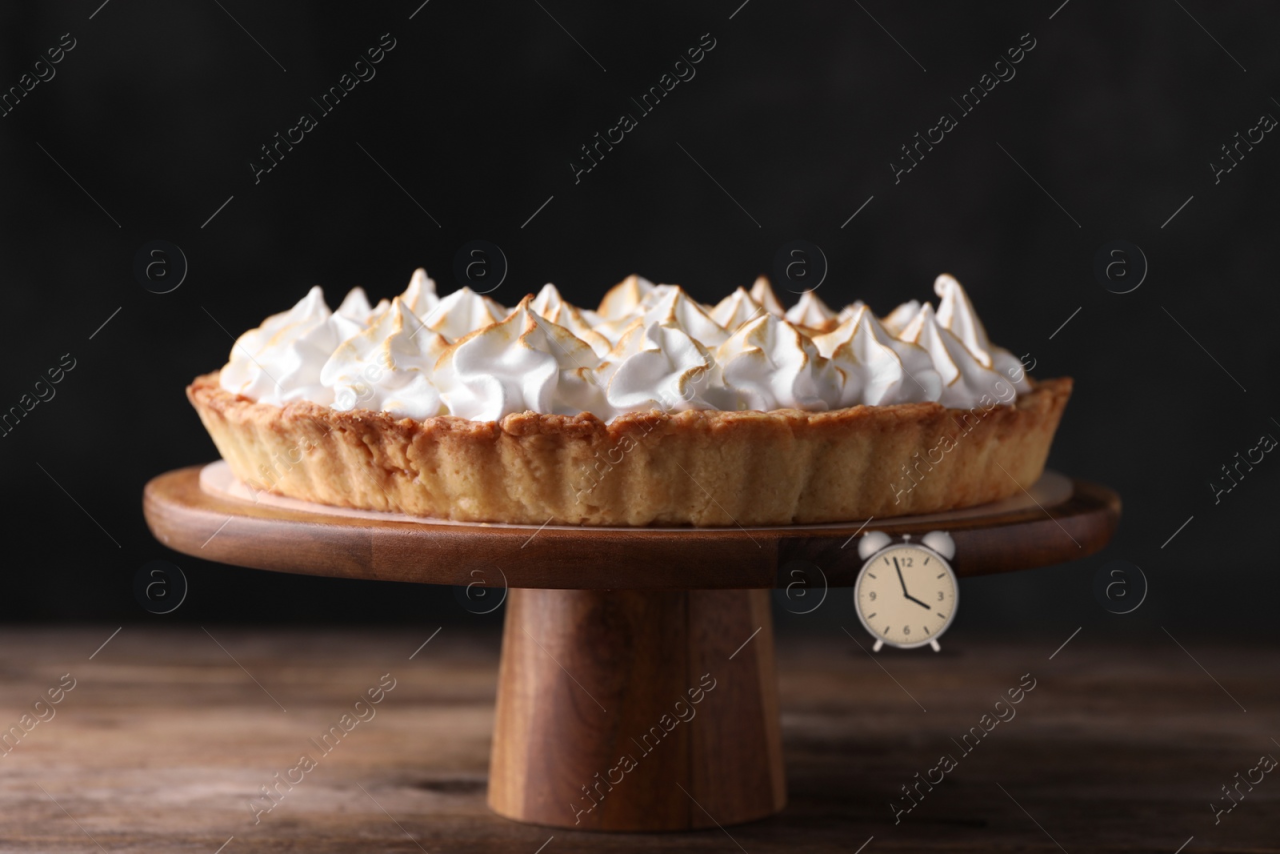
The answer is 3:57
